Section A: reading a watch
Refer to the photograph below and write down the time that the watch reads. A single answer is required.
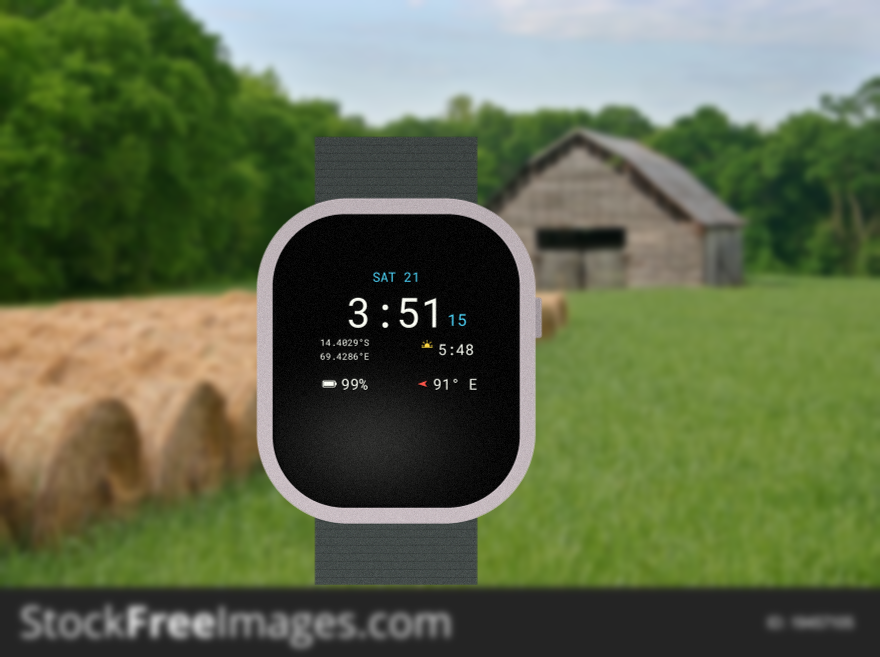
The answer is 3:51:15
